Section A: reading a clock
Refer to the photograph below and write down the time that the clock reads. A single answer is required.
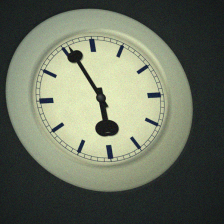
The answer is 5:56
